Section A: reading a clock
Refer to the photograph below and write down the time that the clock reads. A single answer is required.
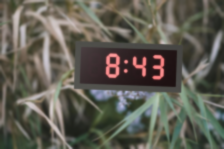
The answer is 8:43
